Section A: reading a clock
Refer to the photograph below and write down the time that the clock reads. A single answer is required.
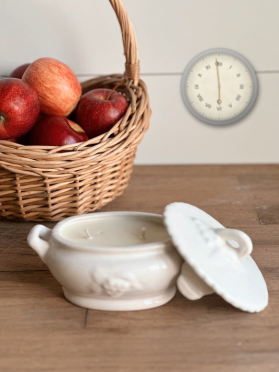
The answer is 5:59
